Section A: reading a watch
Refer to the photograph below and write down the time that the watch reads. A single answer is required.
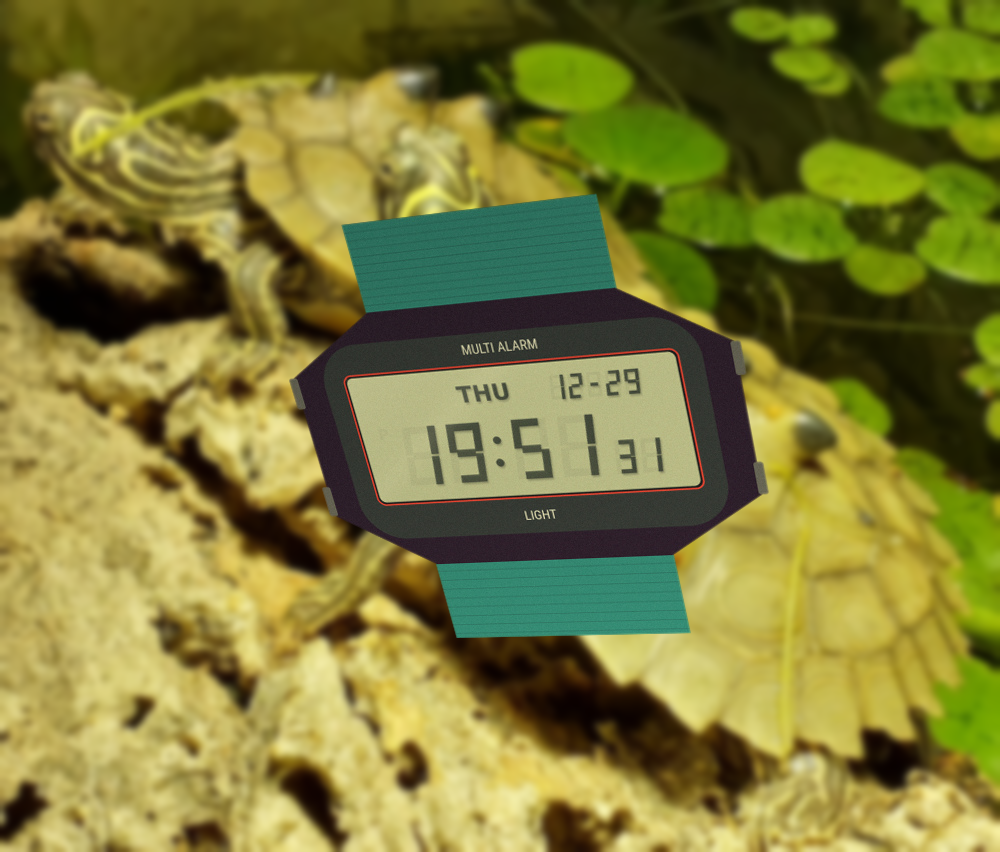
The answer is 19:51:31
